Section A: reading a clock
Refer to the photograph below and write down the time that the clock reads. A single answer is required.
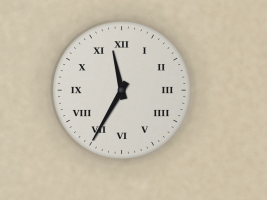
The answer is 11:35
